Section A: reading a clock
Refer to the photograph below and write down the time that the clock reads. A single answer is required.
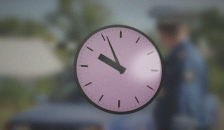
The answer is 9:56
